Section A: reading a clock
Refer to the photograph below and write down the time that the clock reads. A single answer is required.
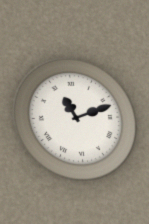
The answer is 11:12
